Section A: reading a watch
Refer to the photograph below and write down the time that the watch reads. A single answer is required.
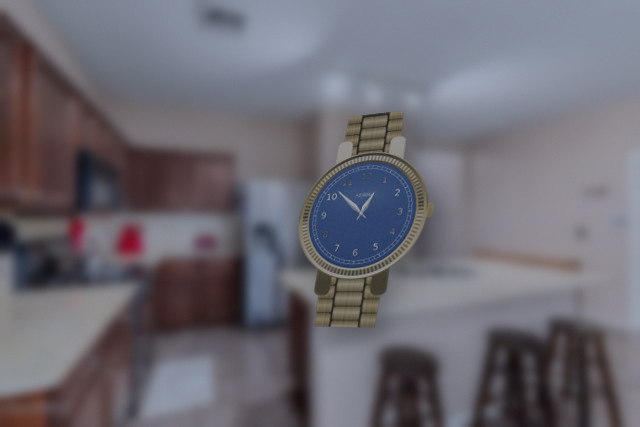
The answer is 12:52
